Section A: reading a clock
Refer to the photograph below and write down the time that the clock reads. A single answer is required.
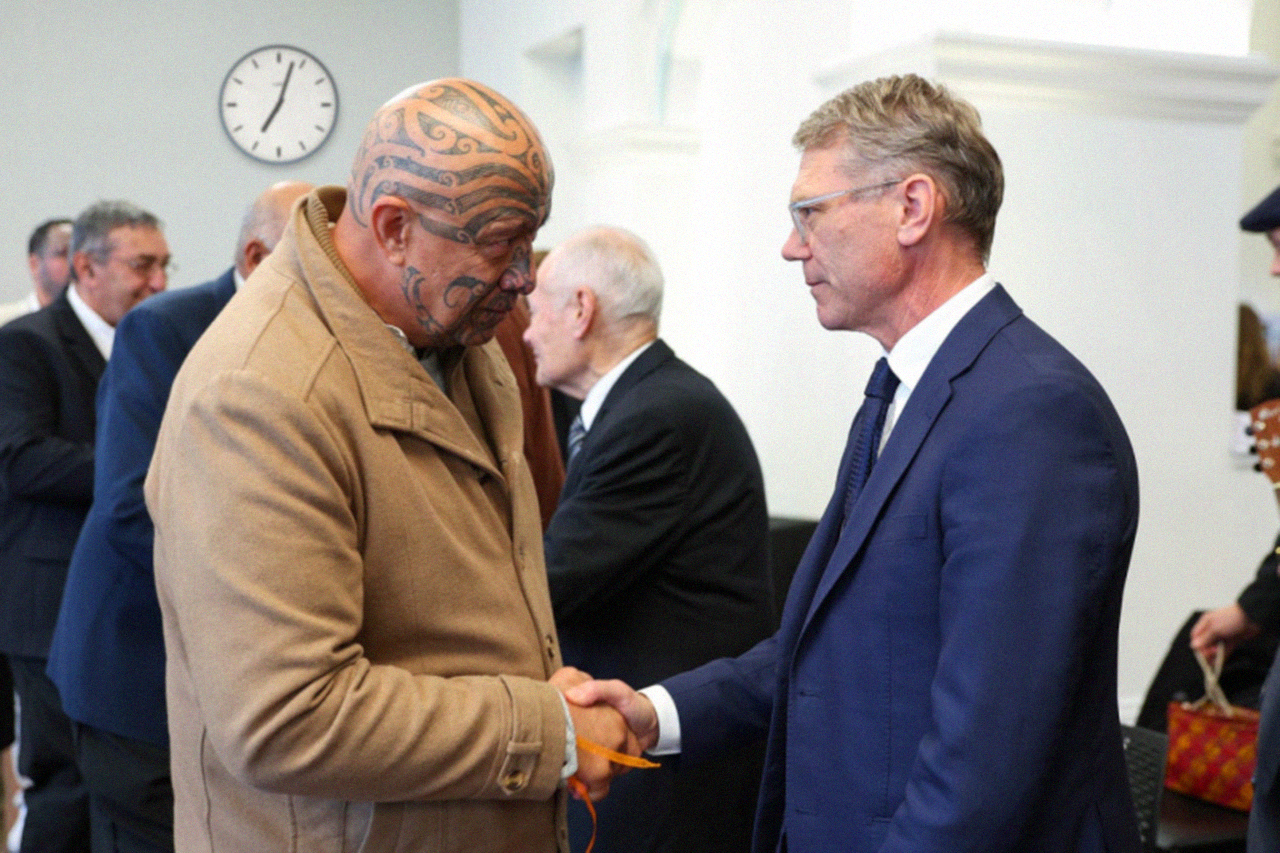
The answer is 7:03
